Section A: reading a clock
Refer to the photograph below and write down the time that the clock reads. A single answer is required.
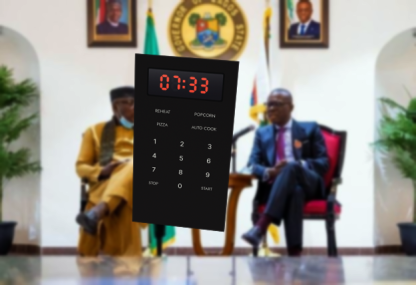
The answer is 7:33
